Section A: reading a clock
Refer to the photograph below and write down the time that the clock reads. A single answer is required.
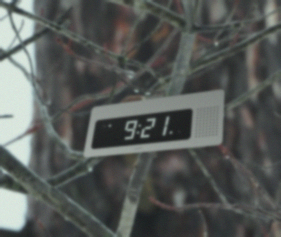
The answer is 9:21
